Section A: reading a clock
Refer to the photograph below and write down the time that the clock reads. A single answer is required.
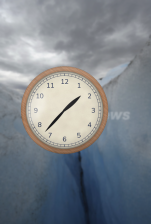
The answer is 1:37
